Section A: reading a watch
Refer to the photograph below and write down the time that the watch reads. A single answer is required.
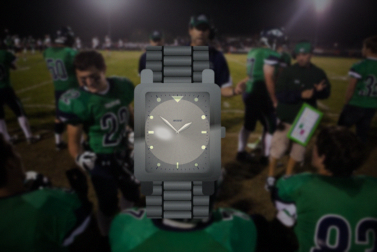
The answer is 1:52
